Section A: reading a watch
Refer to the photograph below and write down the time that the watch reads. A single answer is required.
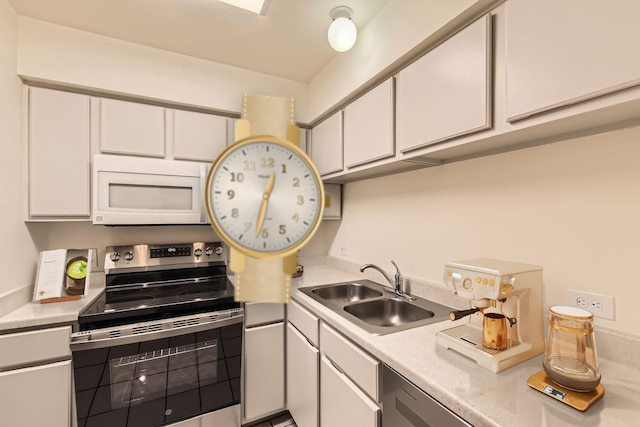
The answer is 12:32
